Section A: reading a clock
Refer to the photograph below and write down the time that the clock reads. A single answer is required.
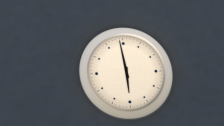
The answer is 5:59
